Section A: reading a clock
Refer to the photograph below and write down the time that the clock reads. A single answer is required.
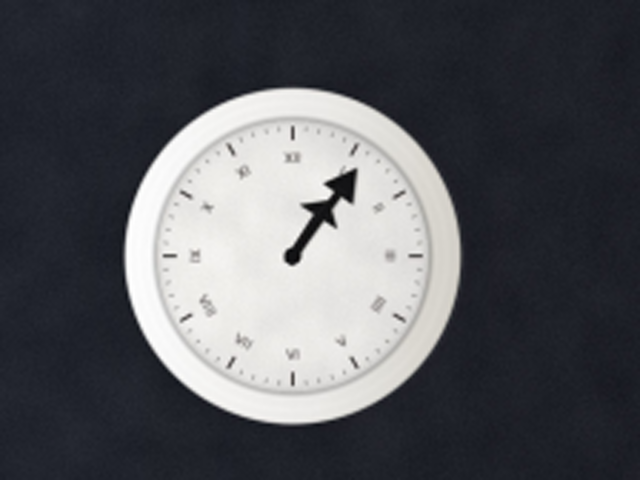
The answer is 1:06
